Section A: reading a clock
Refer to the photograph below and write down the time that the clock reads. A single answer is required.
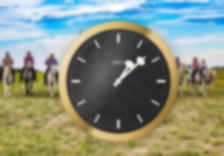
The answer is 1:08
